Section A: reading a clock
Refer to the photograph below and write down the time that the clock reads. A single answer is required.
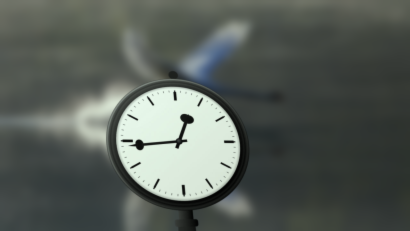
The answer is 12:44
